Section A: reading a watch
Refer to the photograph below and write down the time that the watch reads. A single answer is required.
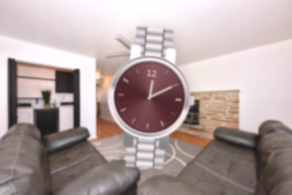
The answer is 12:10
